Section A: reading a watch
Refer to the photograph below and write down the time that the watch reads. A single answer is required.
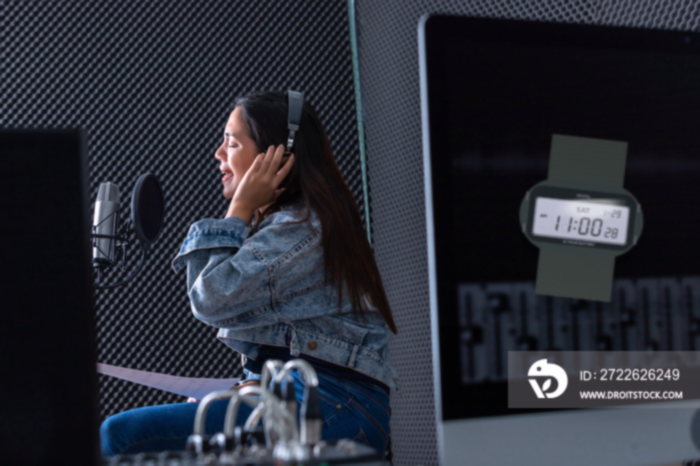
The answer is 11:00
